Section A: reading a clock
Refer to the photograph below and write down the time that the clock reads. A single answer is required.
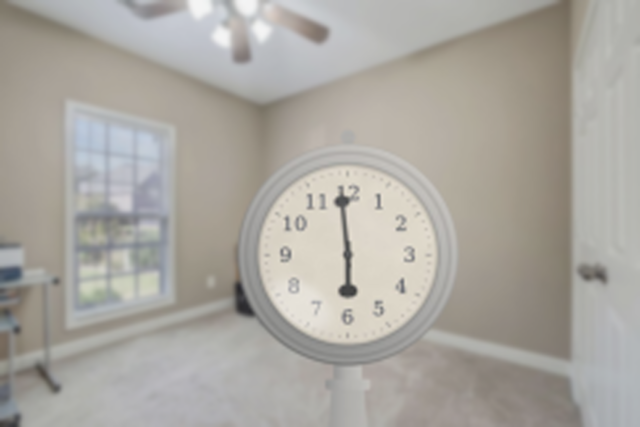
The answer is 5:59
